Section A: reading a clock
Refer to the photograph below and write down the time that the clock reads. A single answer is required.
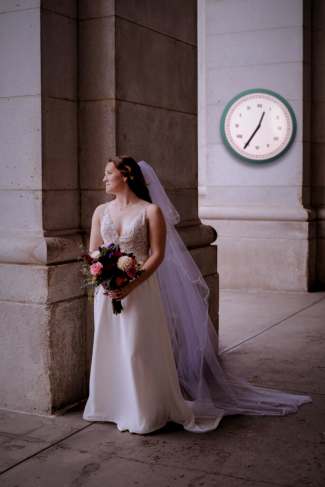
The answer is 12:35
